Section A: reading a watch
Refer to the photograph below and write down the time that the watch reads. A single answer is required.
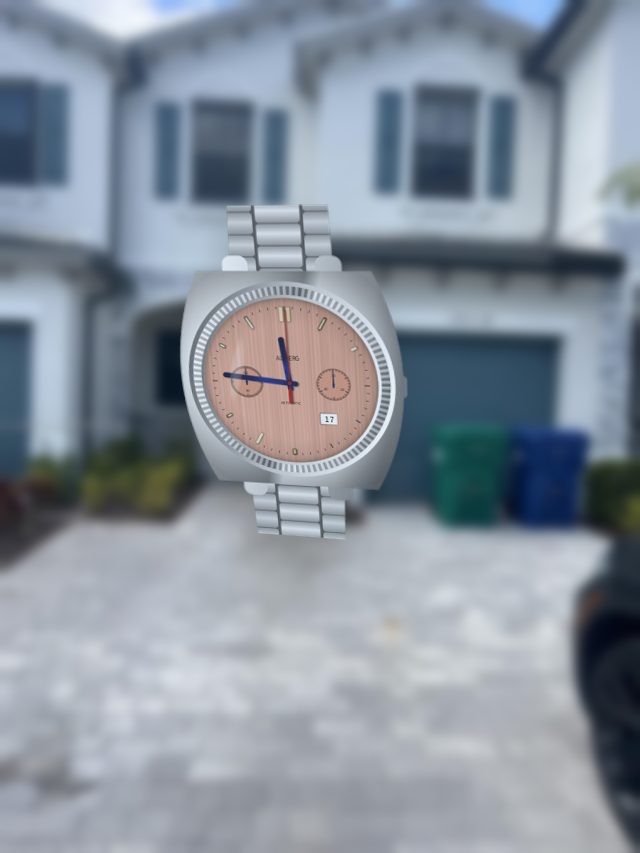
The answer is 11:46
